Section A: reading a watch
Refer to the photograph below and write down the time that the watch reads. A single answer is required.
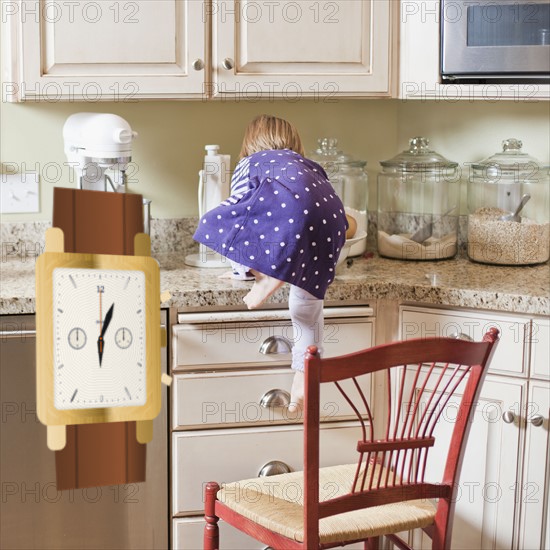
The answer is 6:04
